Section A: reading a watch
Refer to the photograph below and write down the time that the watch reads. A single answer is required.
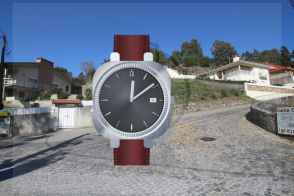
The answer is 12:09
